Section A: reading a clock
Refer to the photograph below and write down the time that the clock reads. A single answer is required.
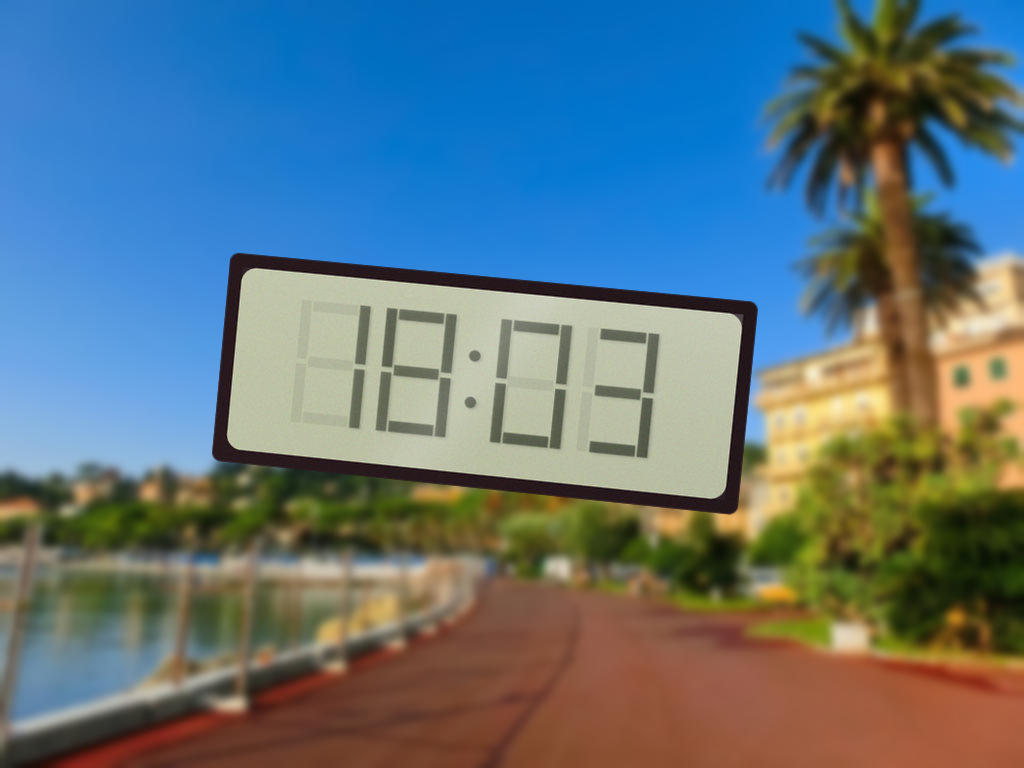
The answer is 18:03
